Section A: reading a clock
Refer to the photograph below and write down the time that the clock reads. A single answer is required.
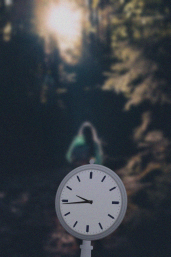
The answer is 9:44
